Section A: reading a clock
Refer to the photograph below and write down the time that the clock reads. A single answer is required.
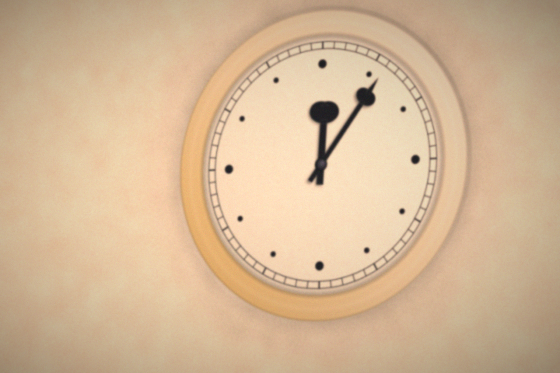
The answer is 12:06
